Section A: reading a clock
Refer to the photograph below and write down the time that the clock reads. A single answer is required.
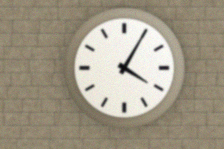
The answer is 4:05
